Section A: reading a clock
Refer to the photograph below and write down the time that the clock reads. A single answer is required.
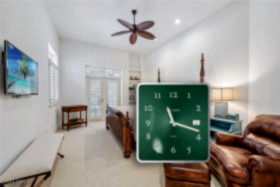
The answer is 11:18
